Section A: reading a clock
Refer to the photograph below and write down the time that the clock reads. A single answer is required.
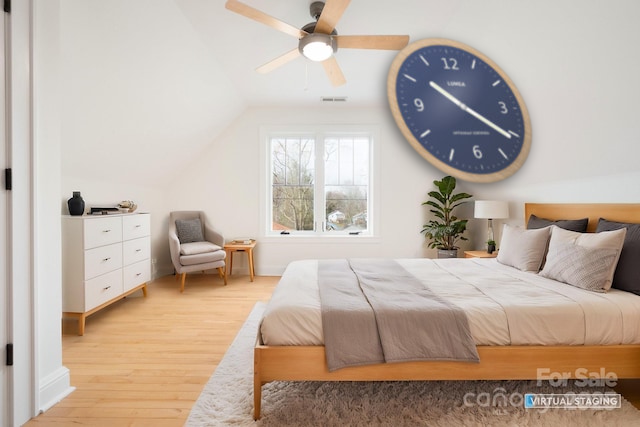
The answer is 10:21
